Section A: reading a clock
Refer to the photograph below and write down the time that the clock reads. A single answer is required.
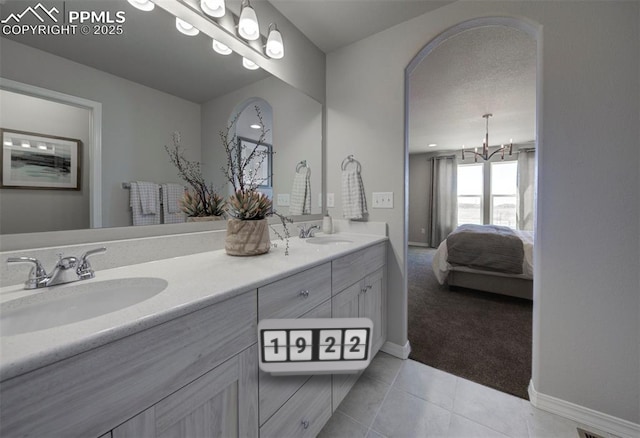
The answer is 19:22
